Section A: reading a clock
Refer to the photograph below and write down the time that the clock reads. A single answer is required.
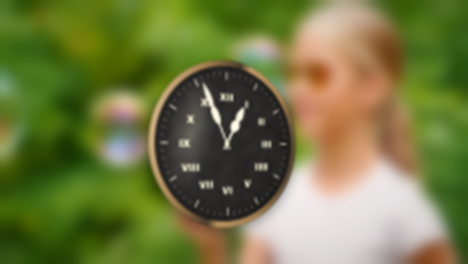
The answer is 12:56
